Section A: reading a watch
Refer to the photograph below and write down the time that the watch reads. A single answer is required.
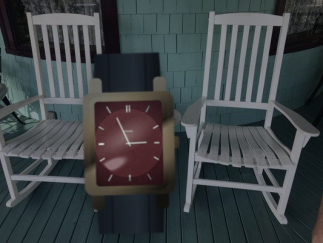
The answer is 2:56
